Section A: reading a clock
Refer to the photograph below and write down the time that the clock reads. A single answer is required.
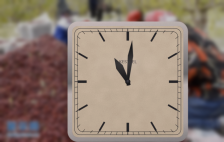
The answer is 11:01
